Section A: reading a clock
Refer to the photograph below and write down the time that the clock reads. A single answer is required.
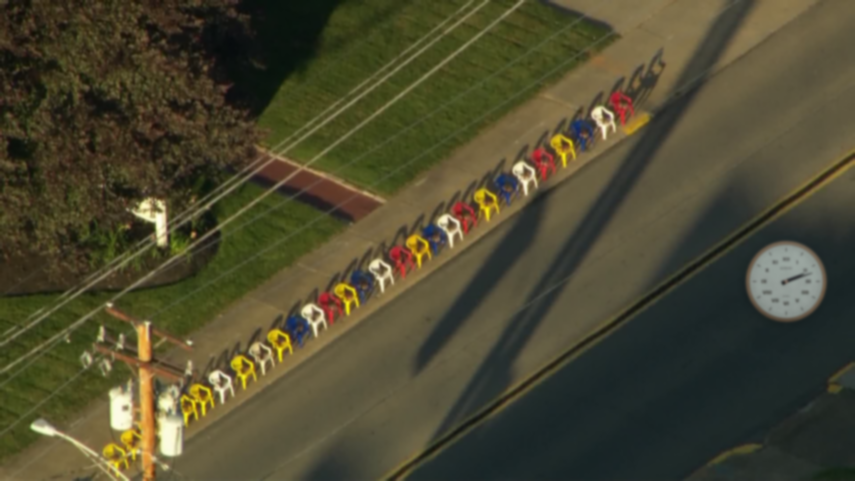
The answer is 2:12
